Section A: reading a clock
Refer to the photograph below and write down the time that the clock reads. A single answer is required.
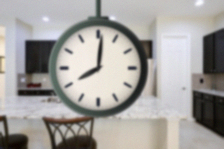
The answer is 8:01
